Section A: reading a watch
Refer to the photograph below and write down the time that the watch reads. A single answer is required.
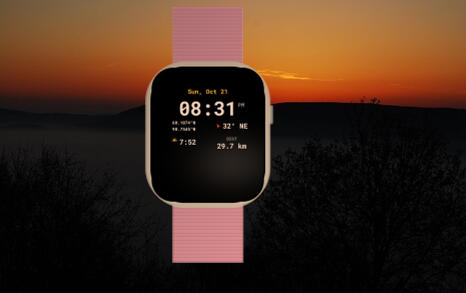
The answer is 8:31
